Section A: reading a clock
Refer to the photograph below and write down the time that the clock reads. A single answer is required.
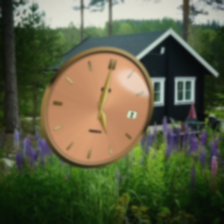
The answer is 5:00
